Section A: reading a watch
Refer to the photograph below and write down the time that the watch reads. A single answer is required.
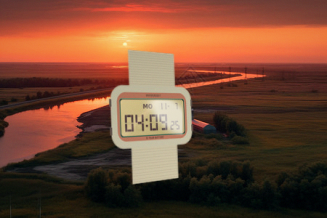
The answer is 4:09:25
